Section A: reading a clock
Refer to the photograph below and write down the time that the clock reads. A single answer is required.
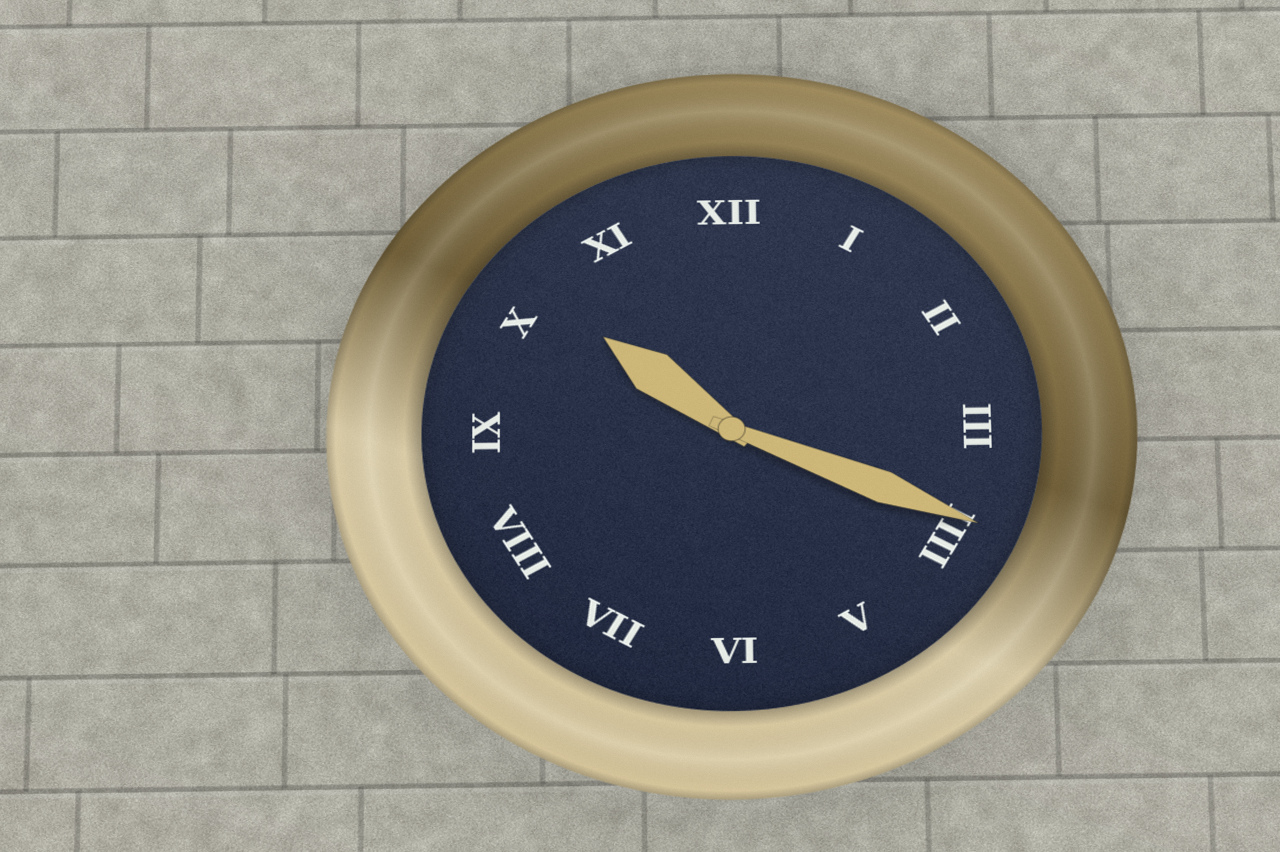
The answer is 10:19
